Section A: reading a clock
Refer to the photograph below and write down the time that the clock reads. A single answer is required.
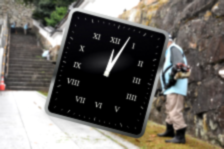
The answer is 12:03
